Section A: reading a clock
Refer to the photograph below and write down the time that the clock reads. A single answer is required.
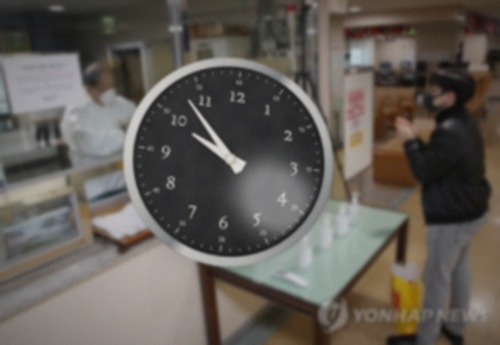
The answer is 9:53
